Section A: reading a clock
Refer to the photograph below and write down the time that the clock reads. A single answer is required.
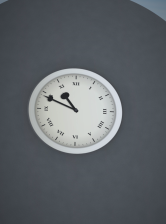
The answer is 10:49
